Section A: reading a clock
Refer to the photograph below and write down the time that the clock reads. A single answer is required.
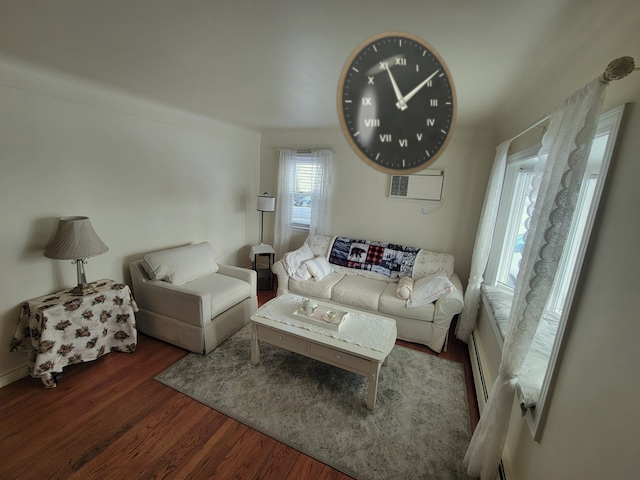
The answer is 11:09
